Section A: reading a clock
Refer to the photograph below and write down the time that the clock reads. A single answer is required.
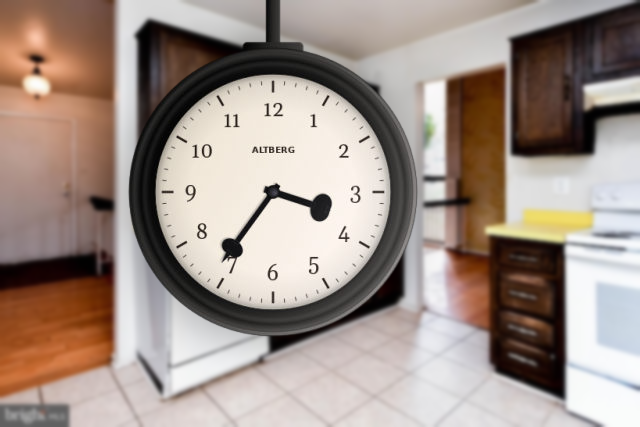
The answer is 3:36
